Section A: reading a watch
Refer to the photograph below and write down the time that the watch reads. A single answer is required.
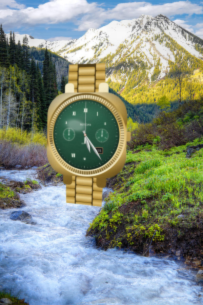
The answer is 5:24
